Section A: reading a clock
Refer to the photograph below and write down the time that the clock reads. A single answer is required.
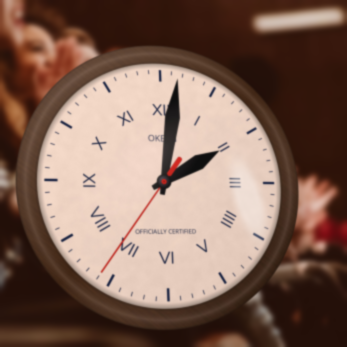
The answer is 2:01:36
